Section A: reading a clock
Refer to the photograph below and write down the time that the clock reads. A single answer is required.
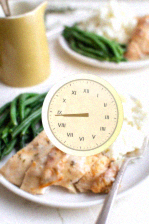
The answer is 8:44
